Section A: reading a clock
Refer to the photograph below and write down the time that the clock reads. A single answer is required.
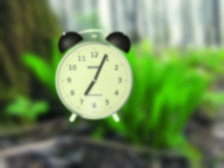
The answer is 7:04
